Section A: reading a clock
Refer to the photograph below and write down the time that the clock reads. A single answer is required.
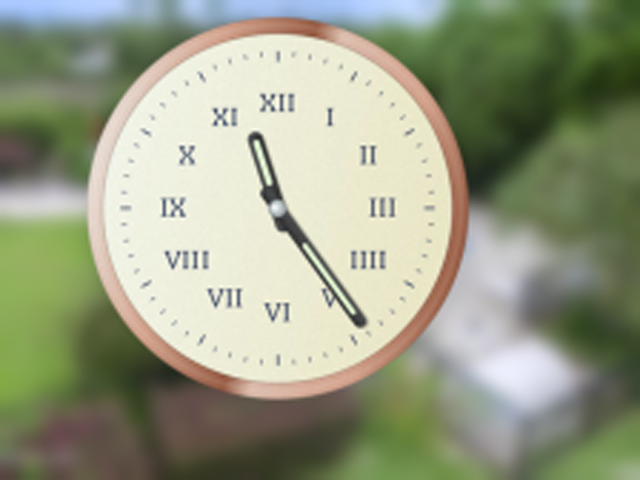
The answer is 11:24
